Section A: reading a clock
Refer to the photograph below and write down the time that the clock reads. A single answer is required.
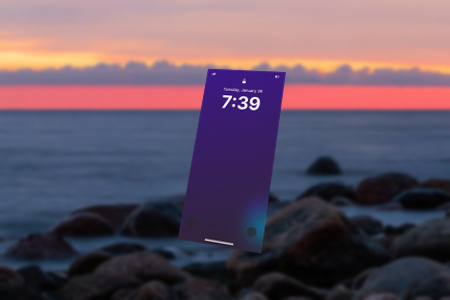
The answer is 7:39
